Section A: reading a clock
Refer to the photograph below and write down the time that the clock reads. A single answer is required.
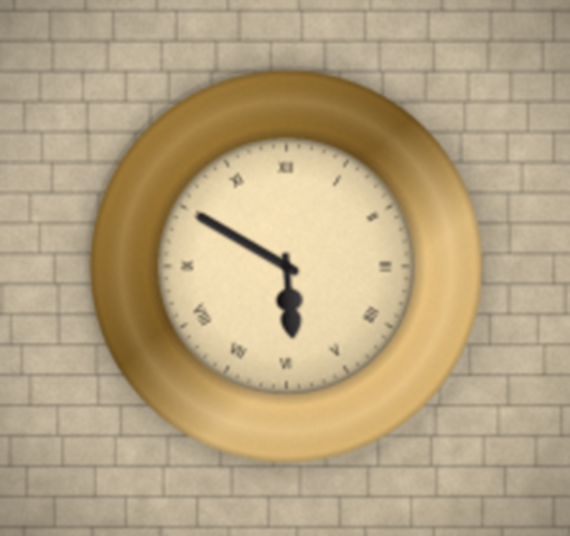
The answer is 5:50
